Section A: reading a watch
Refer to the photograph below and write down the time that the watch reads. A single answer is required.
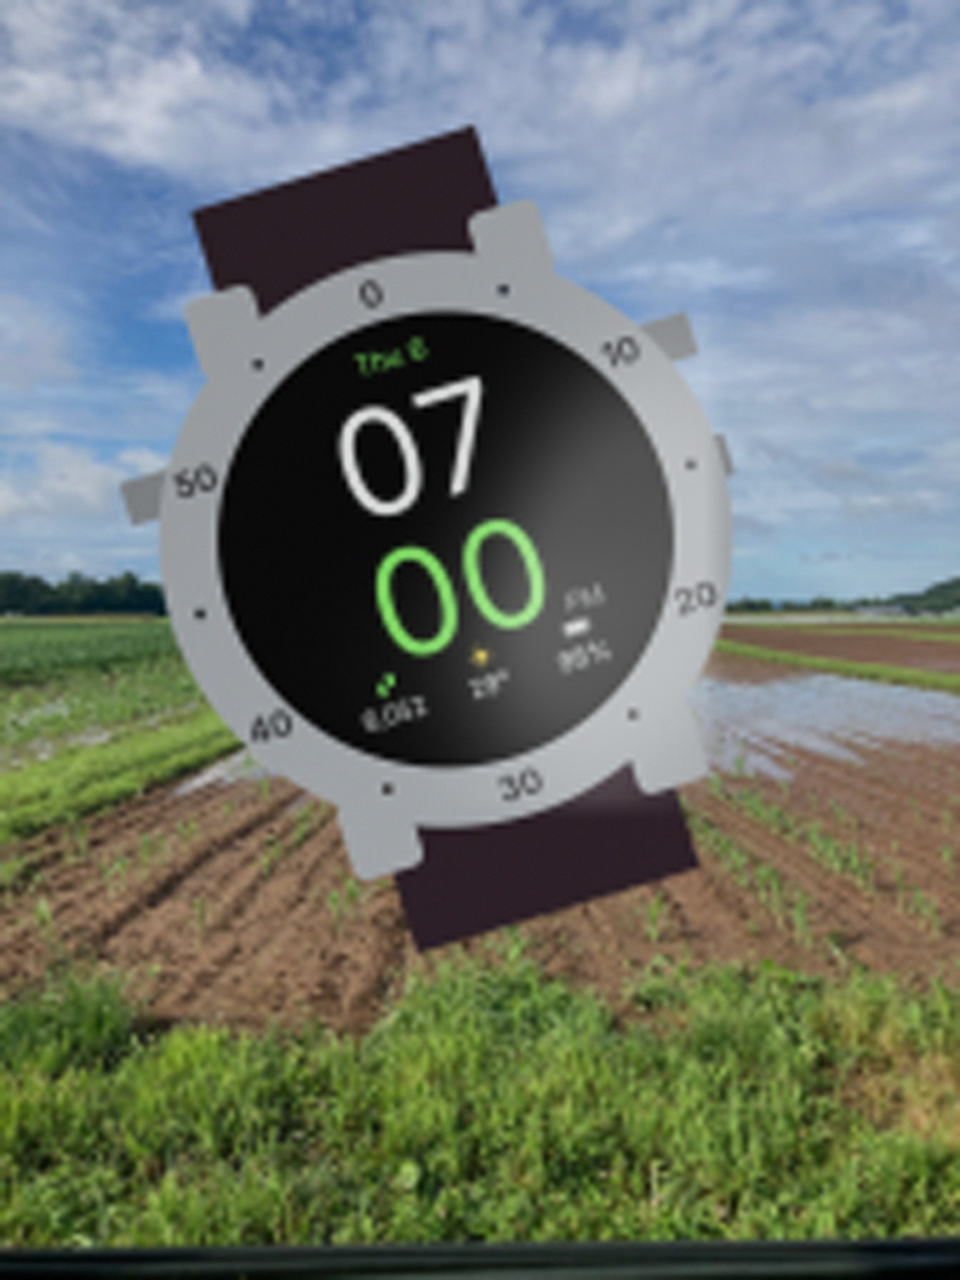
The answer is 7:00
